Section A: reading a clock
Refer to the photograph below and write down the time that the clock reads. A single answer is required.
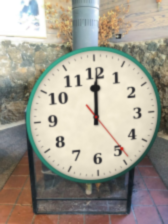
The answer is 12:00:24
